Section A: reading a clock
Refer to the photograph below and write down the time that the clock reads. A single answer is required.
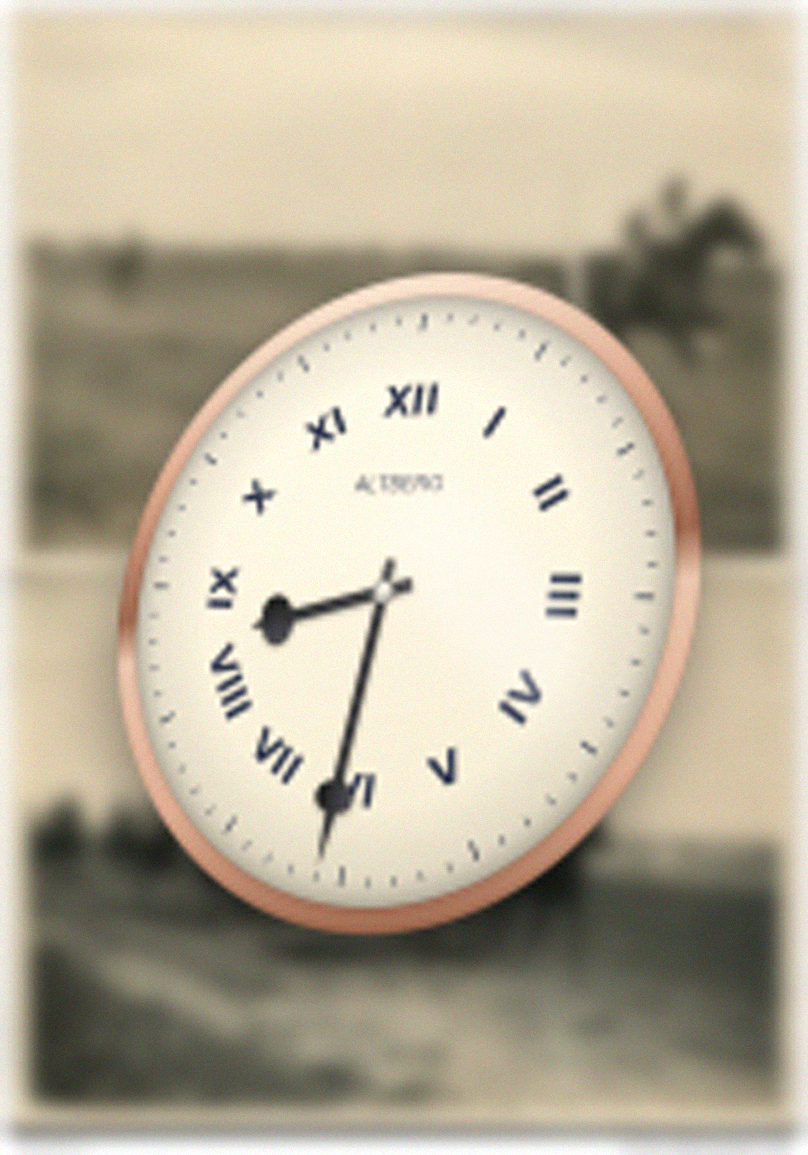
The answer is 8:31
